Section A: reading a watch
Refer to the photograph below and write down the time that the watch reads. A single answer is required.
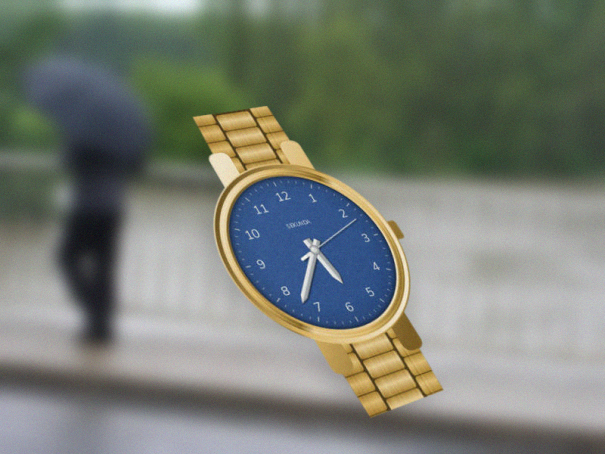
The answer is 5:37:12
